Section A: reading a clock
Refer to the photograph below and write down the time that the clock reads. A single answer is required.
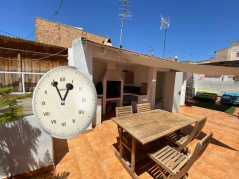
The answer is 12:56
